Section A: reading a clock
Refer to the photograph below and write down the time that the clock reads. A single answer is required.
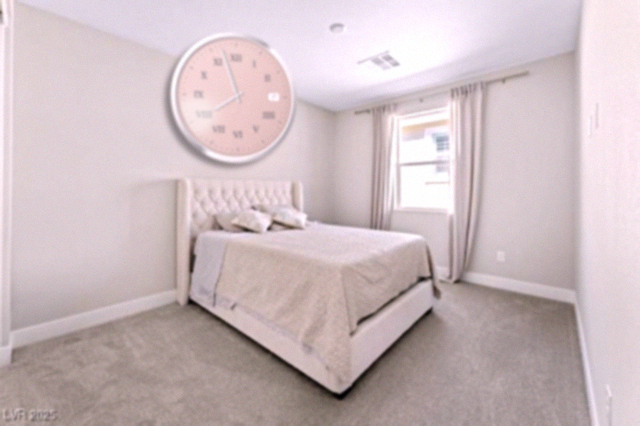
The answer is 7:57
